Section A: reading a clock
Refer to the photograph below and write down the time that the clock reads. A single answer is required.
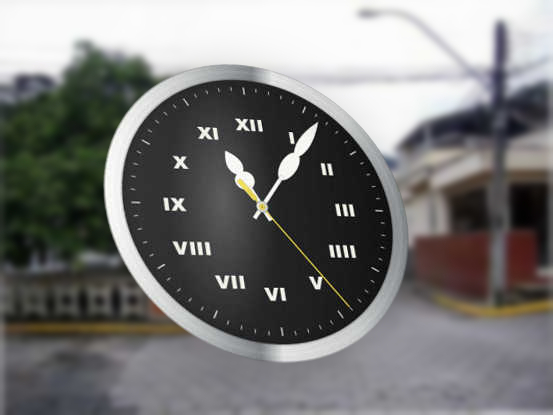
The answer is 11:06:24
